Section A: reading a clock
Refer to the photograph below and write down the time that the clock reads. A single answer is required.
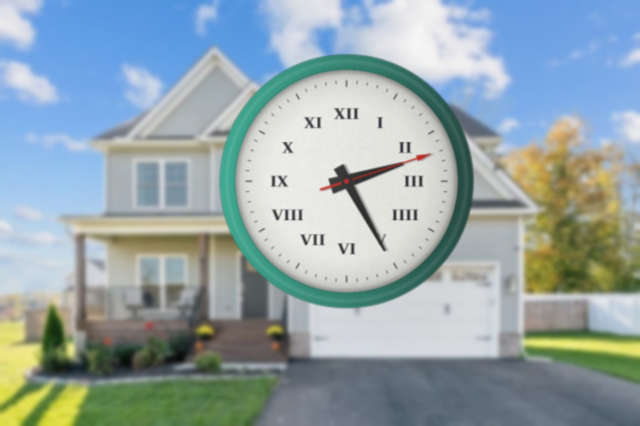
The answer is 2:25:12
